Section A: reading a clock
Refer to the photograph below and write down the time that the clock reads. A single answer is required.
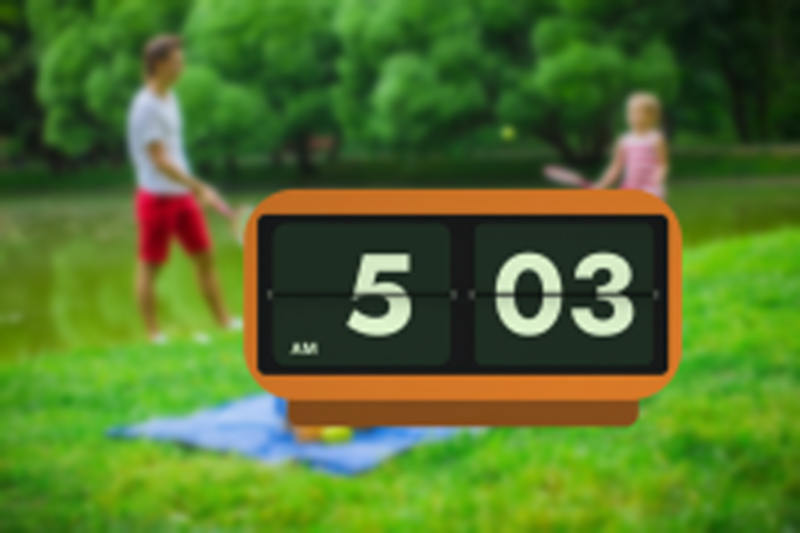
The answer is 5:03
